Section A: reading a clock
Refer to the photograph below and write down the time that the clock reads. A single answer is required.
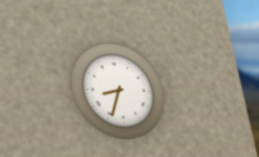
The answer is 8:34
